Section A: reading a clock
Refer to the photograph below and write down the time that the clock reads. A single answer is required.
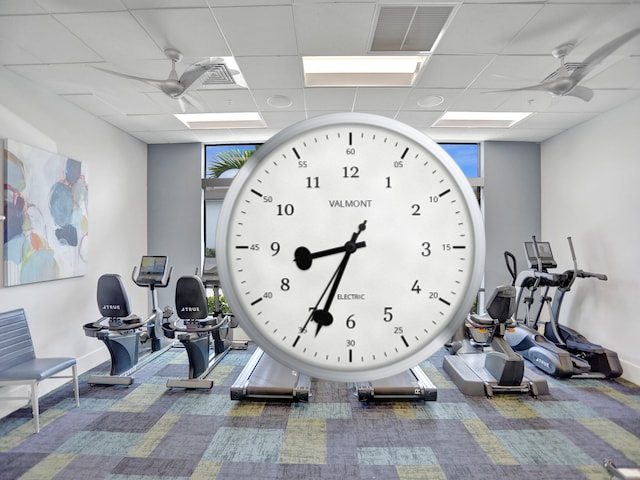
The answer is 8:33:35
